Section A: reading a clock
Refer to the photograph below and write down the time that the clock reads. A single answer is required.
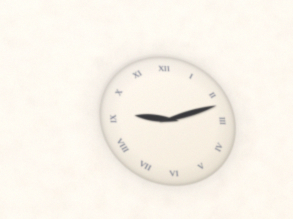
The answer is 9:12
